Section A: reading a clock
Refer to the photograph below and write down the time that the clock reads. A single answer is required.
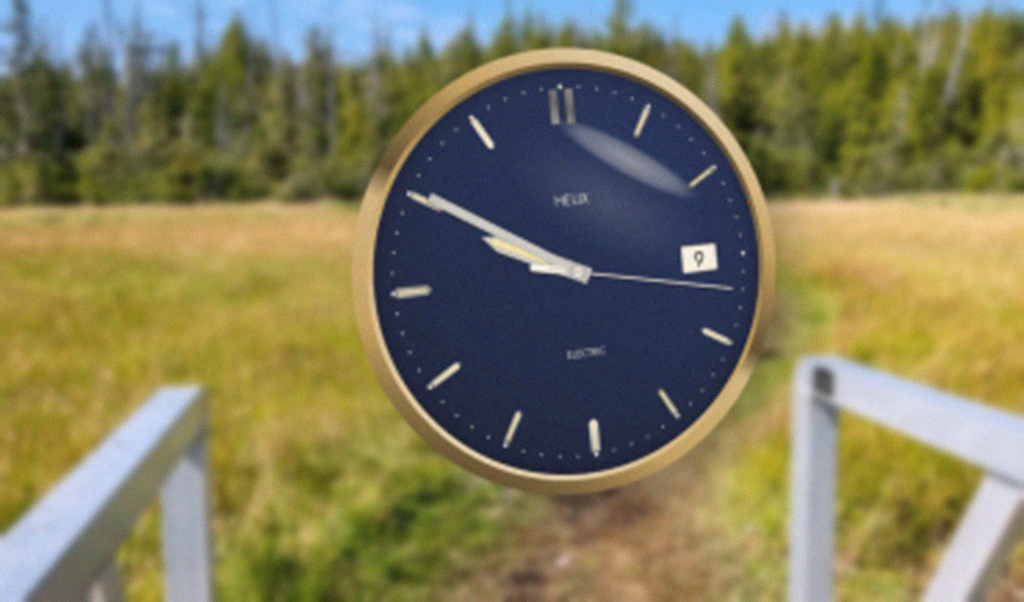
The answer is 9:50:17
